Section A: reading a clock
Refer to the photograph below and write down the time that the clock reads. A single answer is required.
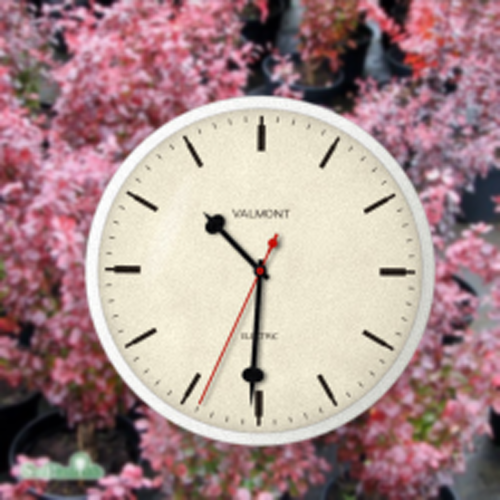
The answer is 10:30:34
